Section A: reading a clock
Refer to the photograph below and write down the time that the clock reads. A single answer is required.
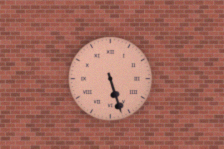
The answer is 5:27
